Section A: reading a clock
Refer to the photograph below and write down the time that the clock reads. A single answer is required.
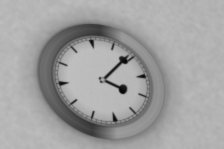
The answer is 4:09
